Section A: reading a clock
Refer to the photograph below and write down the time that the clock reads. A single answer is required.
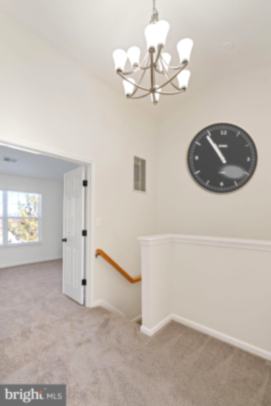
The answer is 10:54
